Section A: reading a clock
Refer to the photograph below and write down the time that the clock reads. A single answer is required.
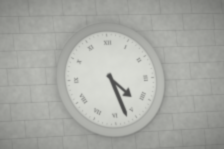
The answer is 4:27
